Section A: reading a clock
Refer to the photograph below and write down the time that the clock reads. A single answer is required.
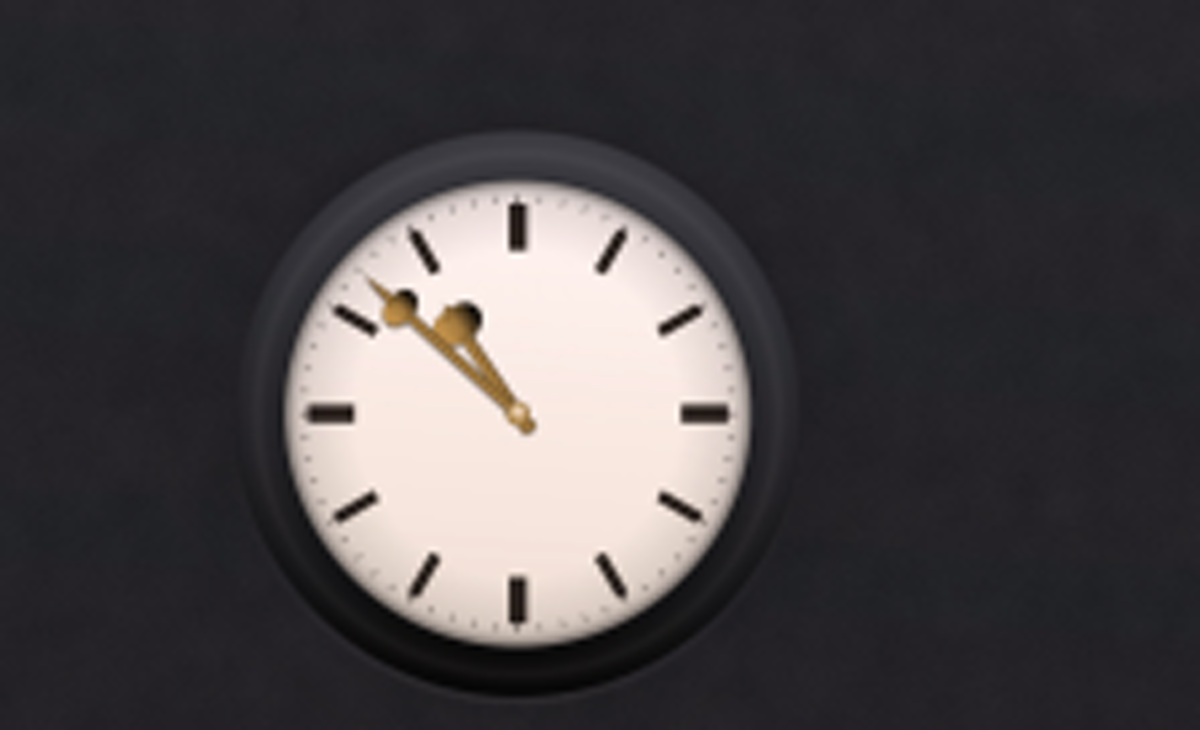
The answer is 10:52
